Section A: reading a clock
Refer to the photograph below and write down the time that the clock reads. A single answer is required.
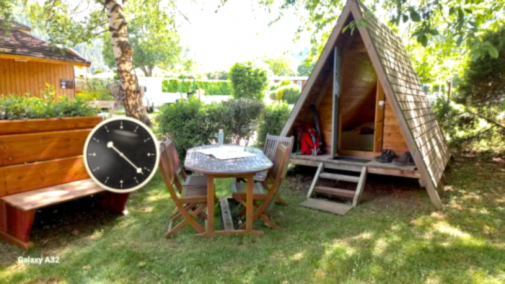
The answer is 10:22
